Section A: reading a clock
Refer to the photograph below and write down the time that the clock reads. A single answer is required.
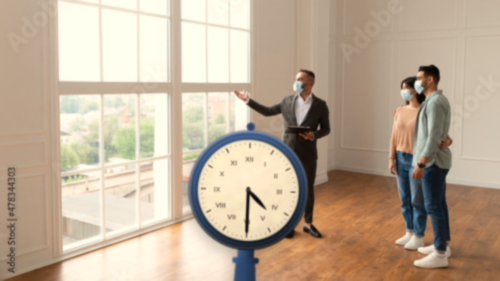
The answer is 4:30
